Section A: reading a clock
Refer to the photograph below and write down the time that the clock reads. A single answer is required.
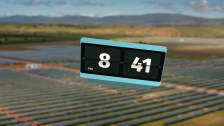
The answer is 8:41
